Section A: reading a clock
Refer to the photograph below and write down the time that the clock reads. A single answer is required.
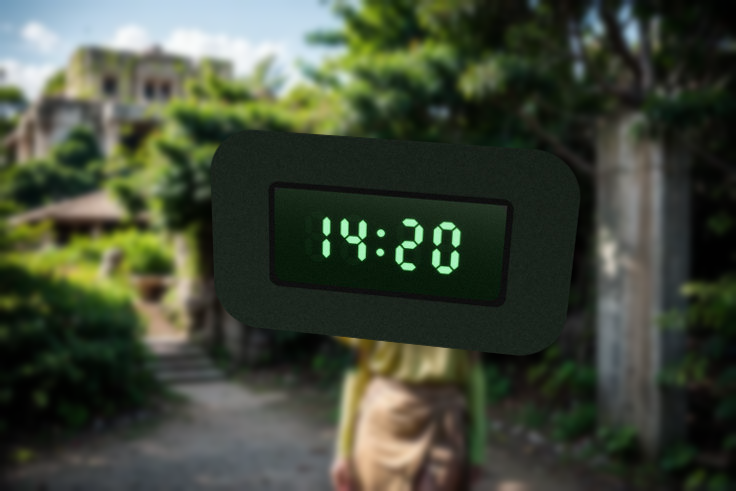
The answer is 14:20
